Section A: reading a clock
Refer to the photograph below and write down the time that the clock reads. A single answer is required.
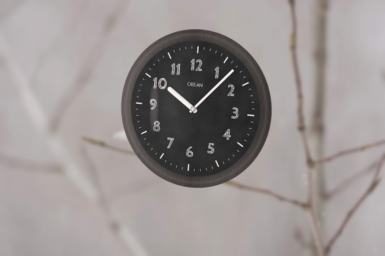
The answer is 10:07
